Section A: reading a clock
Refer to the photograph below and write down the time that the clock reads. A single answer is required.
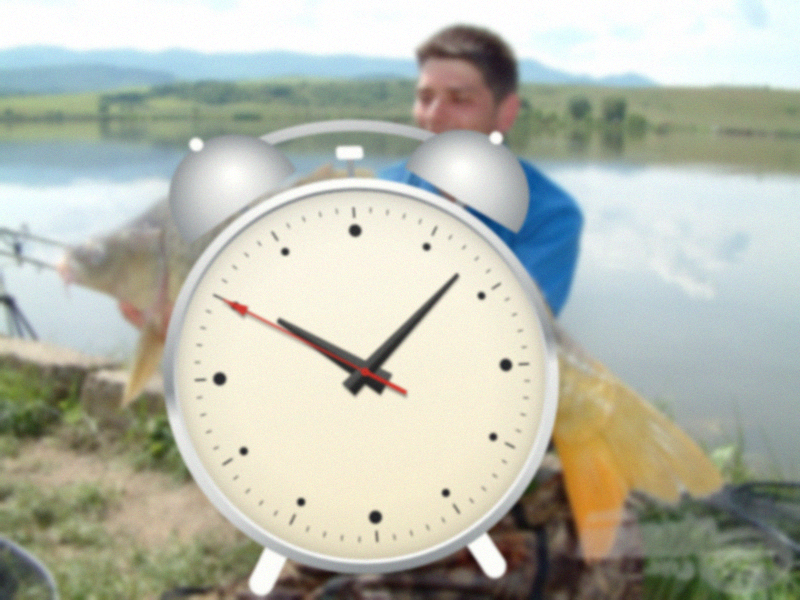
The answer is 10:07:50
